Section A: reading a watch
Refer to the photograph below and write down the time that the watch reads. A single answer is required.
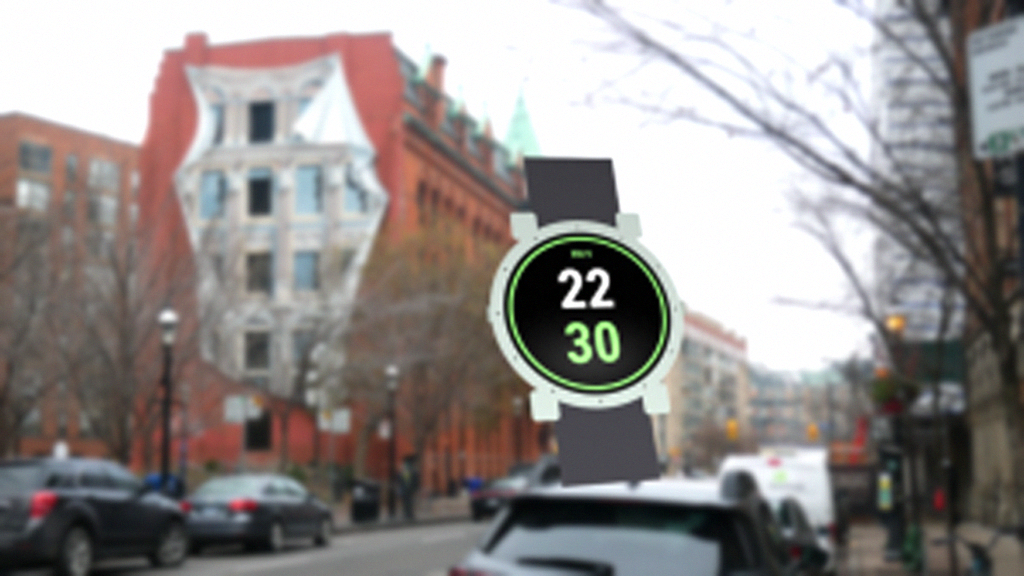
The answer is 22:30
